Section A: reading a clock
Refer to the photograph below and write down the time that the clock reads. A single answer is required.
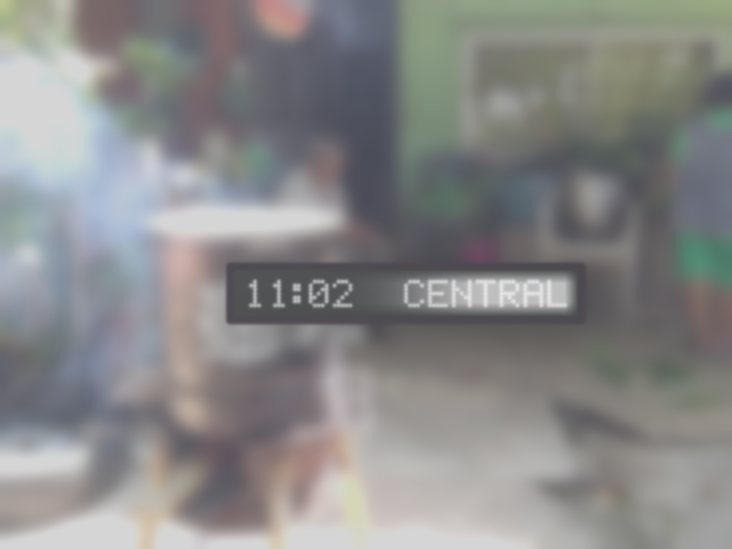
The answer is 11:02
